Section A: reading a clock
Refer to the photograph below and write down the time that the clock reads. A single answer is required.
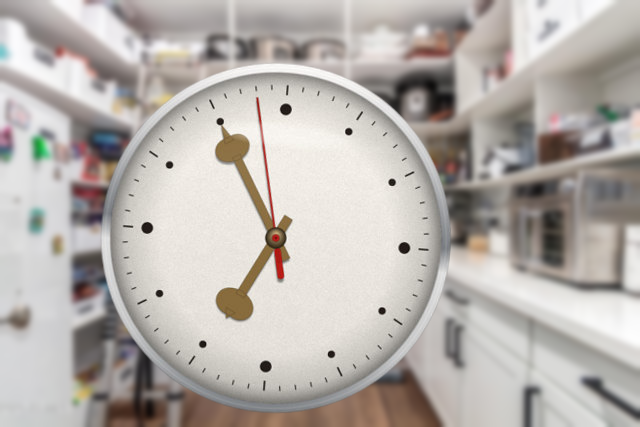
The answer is 6:54:58
